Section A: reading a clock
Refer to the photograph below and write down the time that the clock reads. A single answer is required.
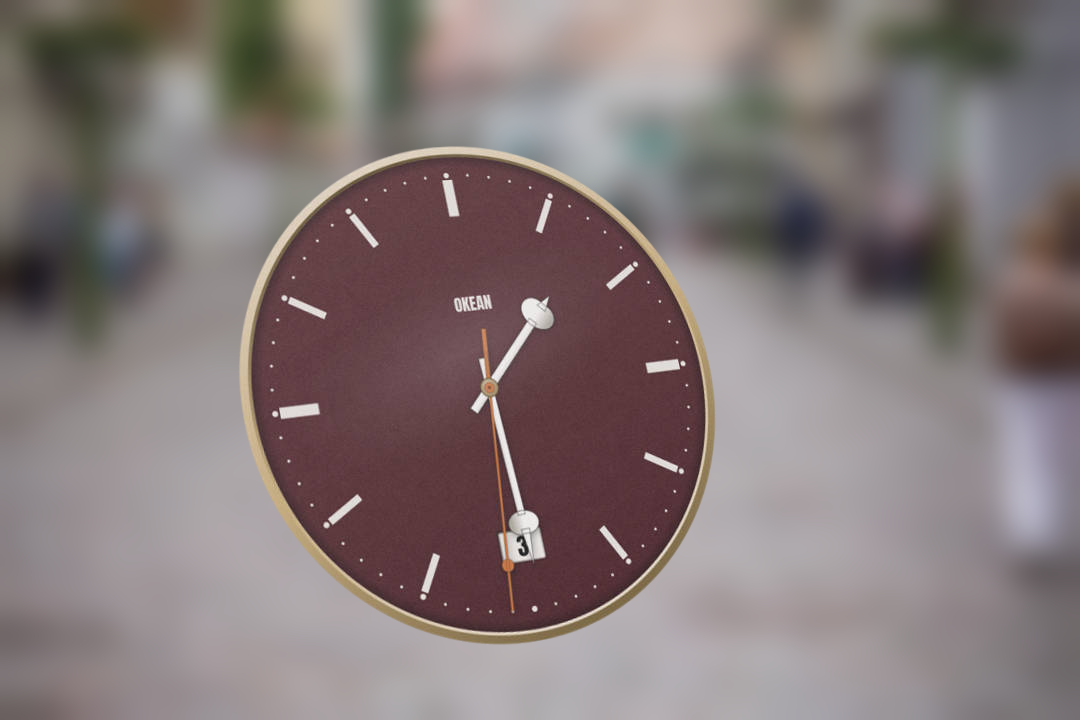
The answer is 1:29:31
